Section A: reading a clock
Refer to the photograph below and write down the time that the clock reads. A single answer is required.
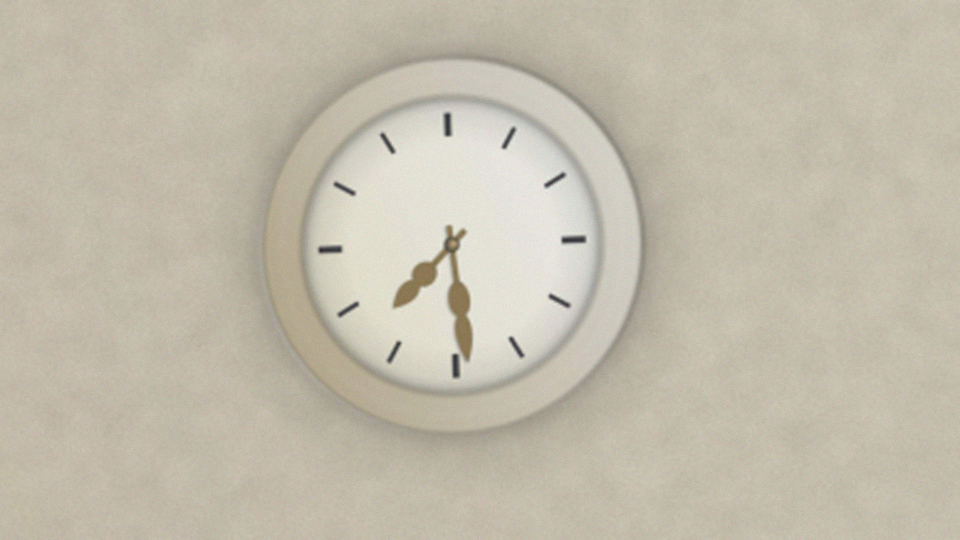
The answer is 7:29
